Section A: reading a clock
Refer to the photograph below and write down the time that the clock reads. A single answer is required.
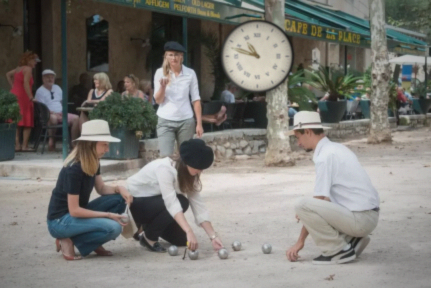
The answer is 10:48
